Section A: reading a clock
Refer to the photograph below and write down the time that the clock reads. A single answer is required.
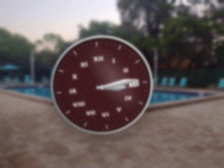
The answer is 3:14
